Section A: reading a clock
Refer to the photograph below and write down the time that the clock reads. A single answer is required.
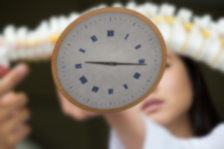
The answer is 9:16
